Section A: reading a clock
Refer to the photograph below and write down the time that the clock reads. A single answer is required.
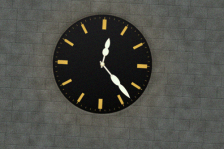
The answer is 12:23
